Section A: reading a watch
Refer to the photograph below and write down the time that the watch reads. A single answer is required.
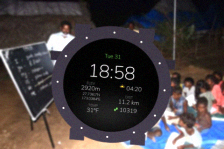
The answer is 18:58
